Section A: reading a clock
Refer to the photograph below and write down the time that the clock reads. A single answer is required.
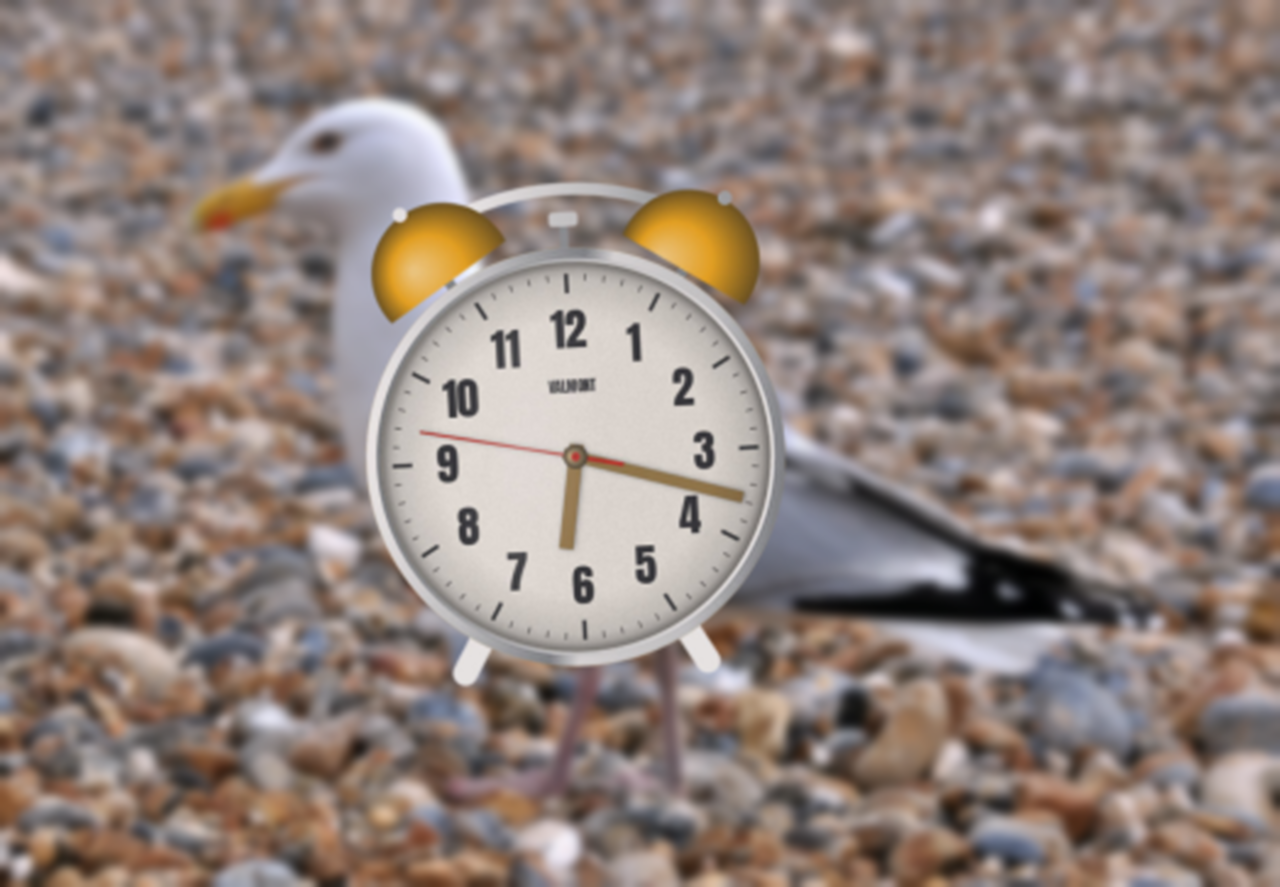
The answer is 6:17:47
